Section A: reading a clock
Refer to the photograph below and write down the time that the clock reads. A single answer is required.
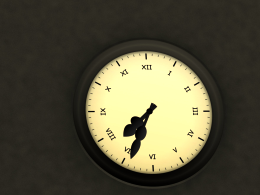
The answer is 7:34
